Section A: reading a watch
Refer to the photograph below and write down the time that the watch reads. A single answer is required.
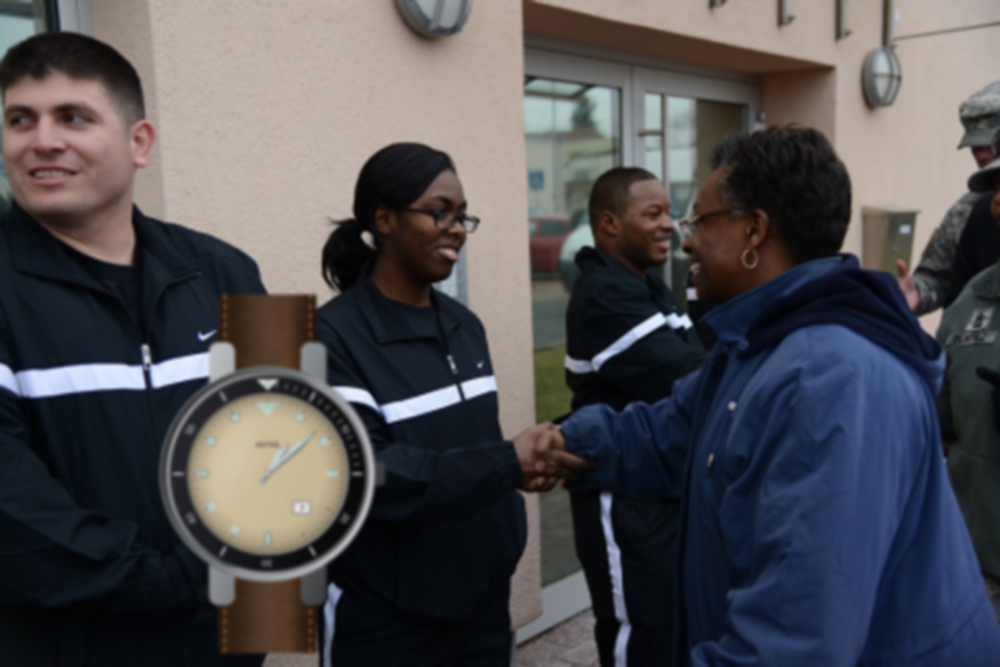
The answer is 1:08
